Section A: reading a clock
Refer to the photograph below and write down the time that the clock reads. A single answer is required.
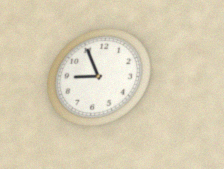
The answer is 8:55
